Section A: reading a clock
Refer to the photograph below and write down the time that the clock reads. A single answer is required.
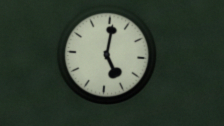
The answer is 5:01
